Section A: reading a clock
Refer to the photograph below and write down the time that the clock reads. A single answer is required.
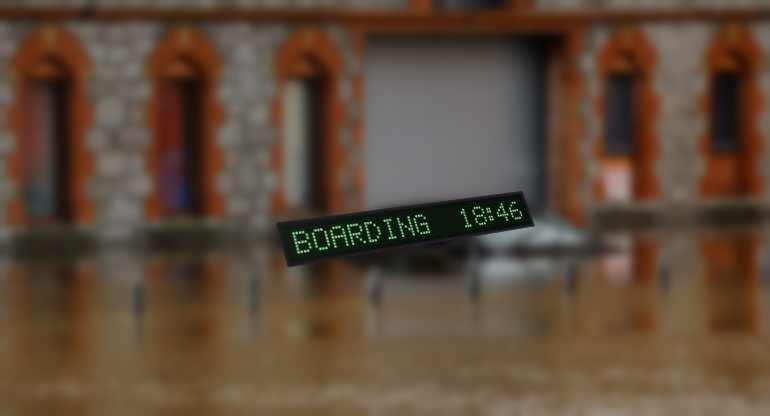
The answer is 18:46
